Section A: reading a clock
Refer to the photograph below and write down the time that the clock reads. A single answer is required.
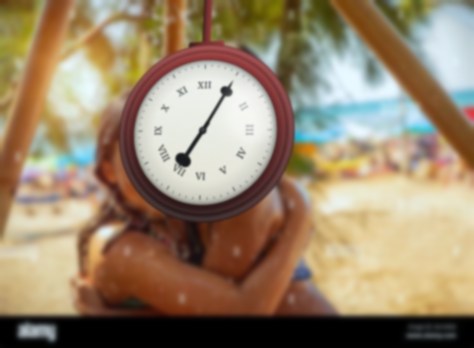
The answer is 7:05
